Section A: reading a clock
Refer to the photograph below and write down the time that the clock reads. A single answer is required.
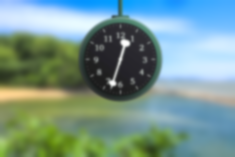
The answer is 12:33
